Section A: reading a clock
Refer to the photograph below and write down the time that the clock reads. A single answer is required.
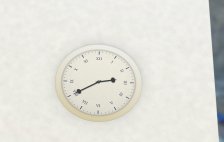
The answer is 2:40
